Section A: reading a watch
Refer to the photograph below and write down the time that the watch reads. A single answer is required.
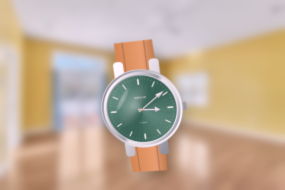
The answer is 3:09
